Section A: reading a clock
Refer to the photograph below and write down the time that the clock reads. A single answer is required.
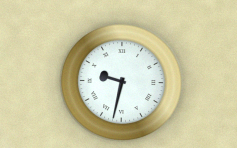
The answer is 9:32
